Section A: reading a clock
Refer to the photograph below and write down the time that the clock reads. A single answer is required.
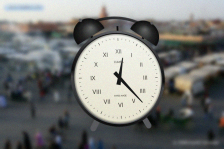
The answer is 12:23
